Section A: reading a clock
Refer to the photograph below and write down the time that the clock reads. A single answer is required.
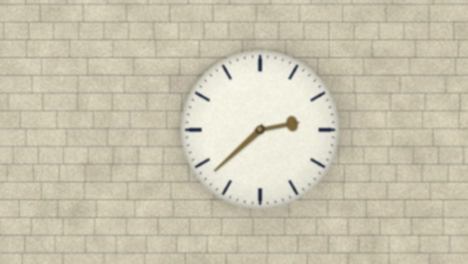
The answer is 2:38
